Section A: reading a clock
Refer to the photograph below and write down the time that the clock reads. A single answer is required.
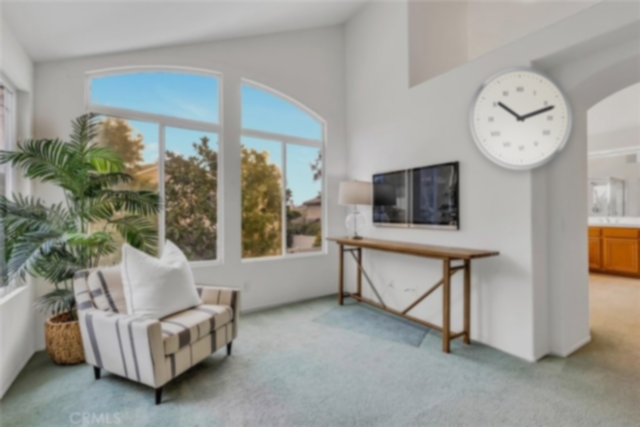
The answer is 10:12
